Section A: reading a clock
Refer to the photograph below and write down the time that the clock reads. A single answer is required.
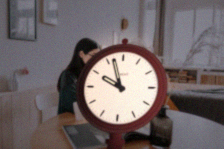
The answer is 9:57
